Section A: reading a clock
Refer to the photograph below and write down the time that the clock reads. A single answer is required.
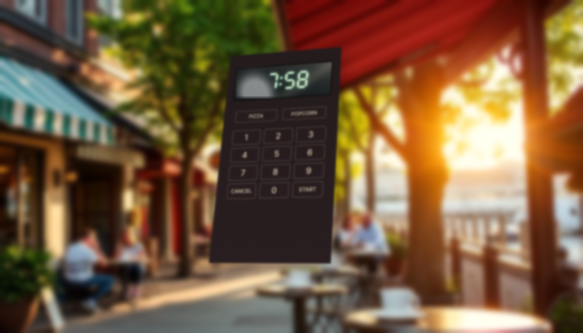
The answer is 7:58
